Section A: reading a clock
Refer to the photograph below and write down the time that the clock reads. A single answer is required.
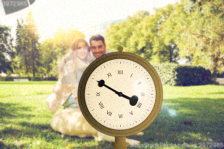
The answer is 3:50
